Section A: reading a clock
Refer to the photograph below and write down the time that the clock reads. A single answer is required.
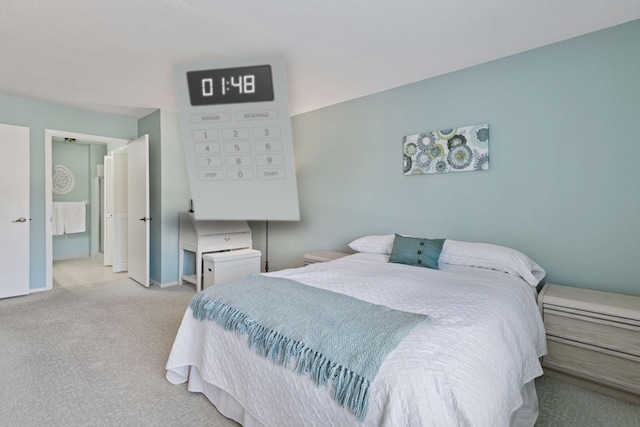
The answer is 1:48
